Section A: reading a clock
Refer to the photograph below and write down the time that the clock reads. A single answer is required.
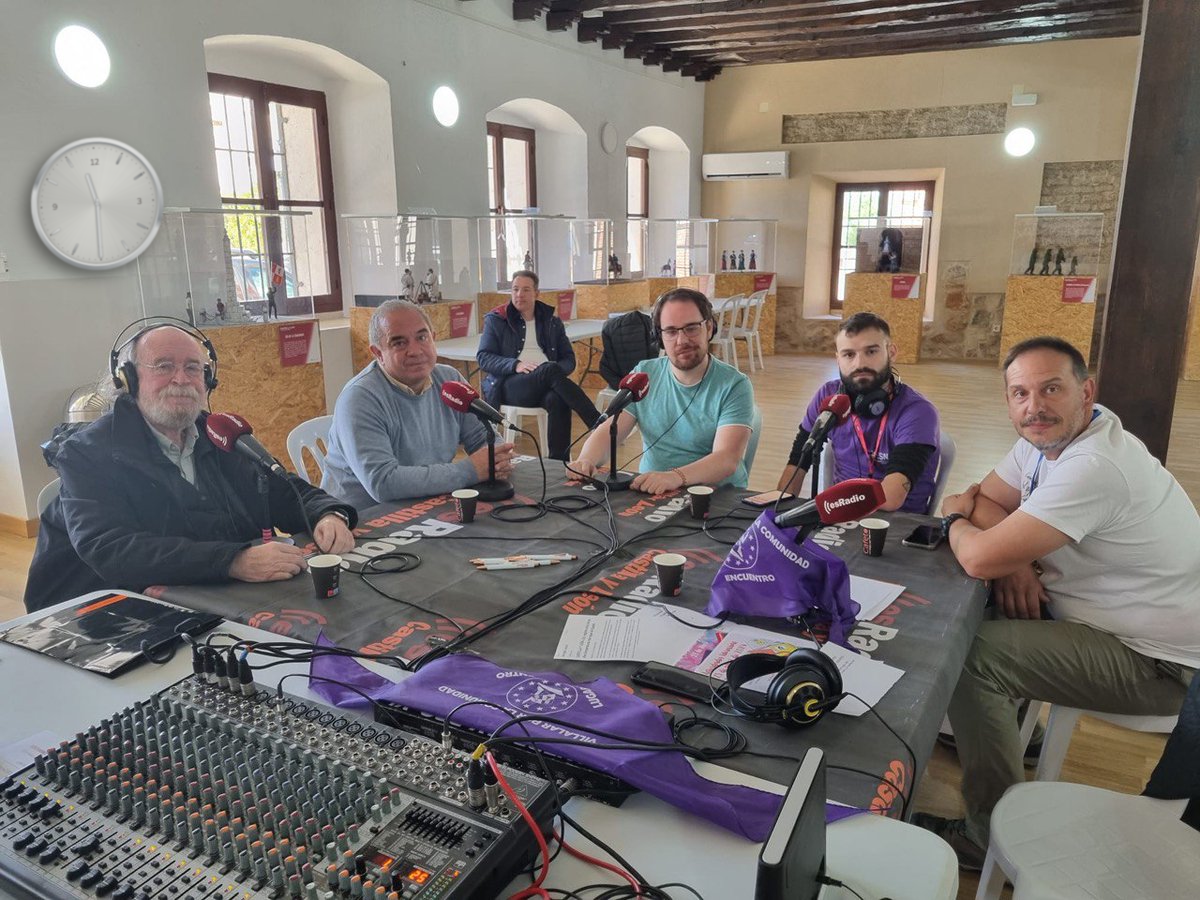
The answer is 11:30
